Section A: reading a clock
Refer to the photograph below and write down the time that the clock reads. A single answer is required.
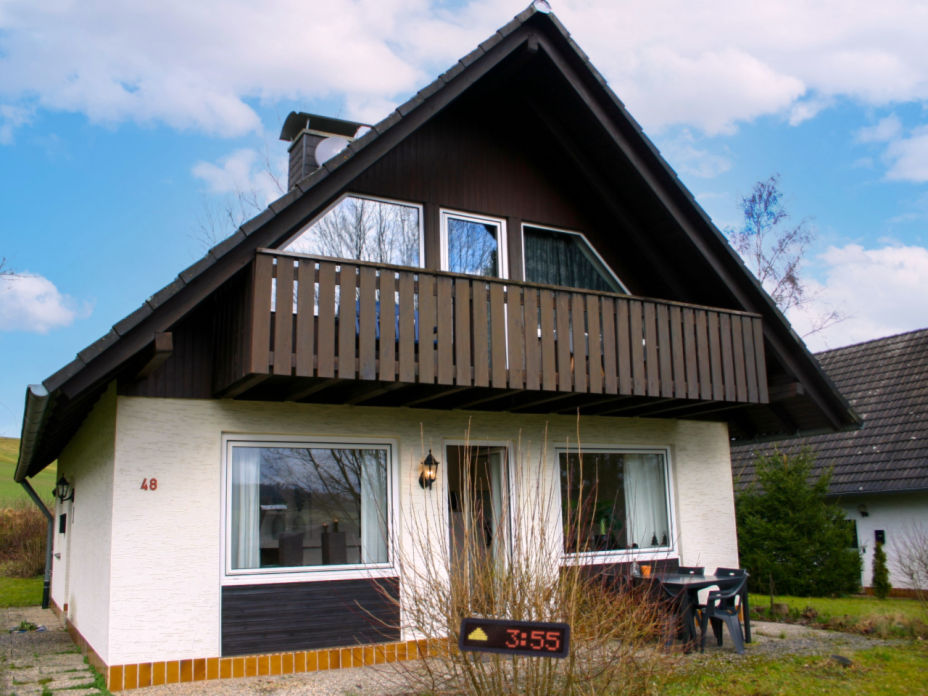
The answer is 3:55
